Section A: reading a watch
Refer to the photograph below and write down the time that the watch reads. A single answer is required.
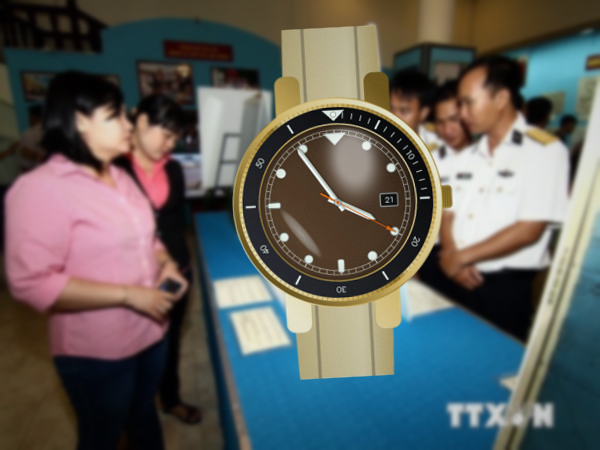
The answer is 3:54:20
